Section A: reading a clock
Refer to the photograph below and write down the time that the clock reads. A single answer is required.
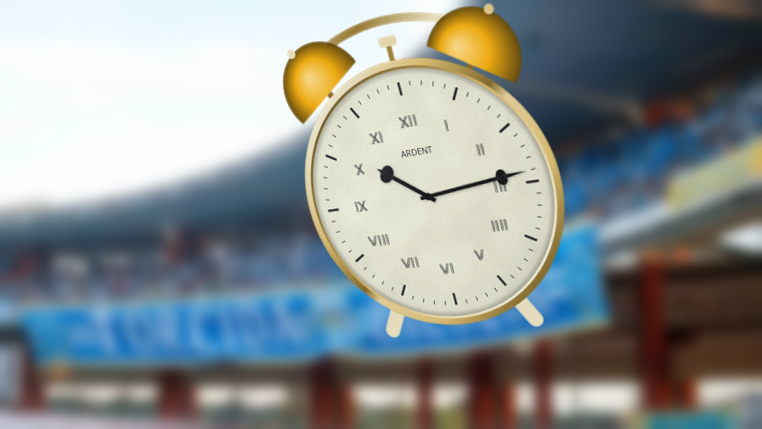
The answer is 10:14
